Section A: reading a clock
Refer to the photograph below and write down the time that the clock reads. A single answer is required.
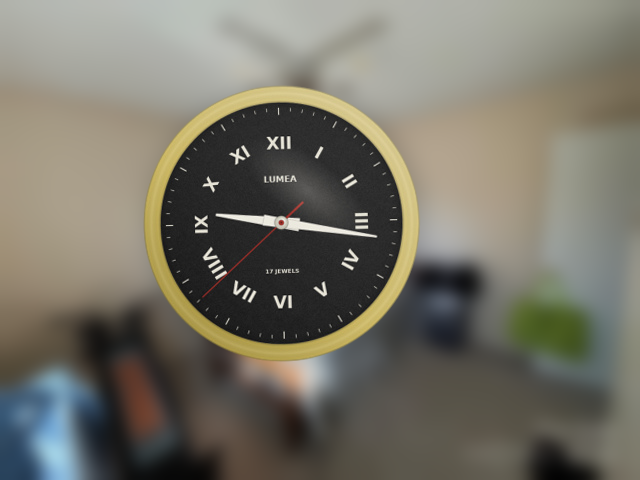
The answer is 9:16:38
